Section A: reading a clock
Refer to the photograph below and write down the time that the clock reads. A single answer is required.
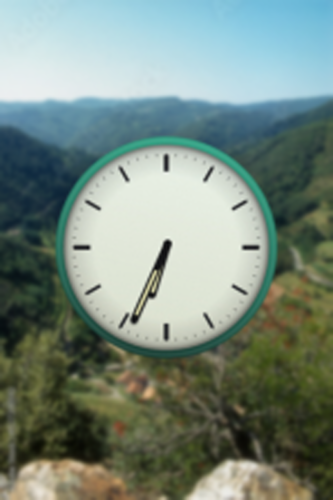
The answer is 6:34
